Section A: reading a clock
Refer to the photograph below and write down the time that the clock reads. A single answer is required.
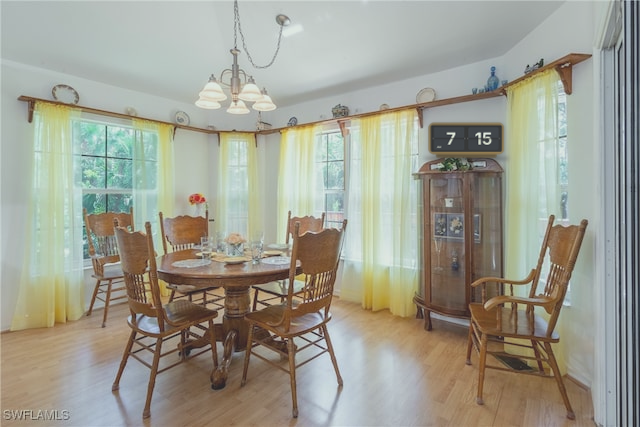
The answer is 7:15
